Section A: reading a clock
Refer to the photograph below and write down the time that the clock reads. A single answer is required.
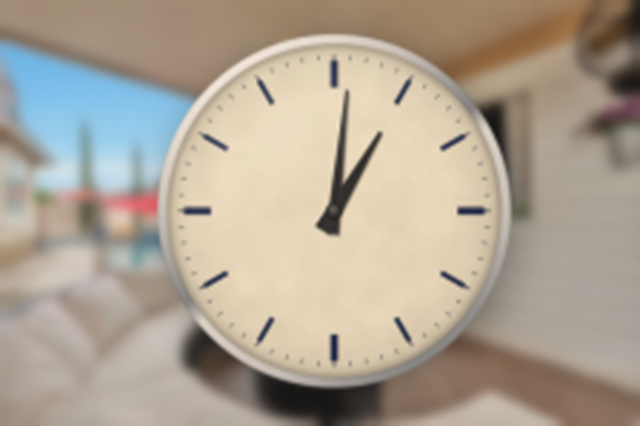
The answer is 1:01
